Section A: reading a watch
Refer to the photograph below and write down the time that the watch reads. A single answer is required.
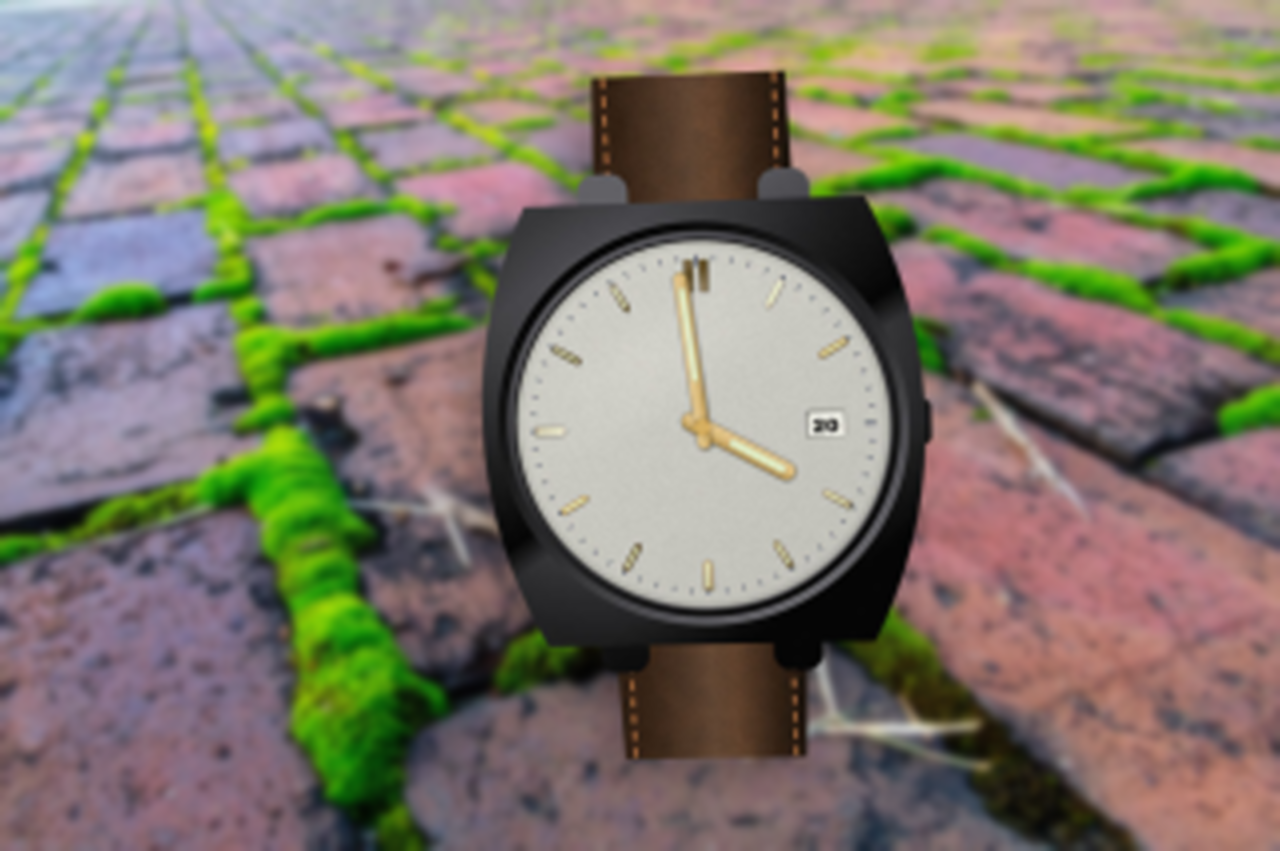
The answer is 3:59
